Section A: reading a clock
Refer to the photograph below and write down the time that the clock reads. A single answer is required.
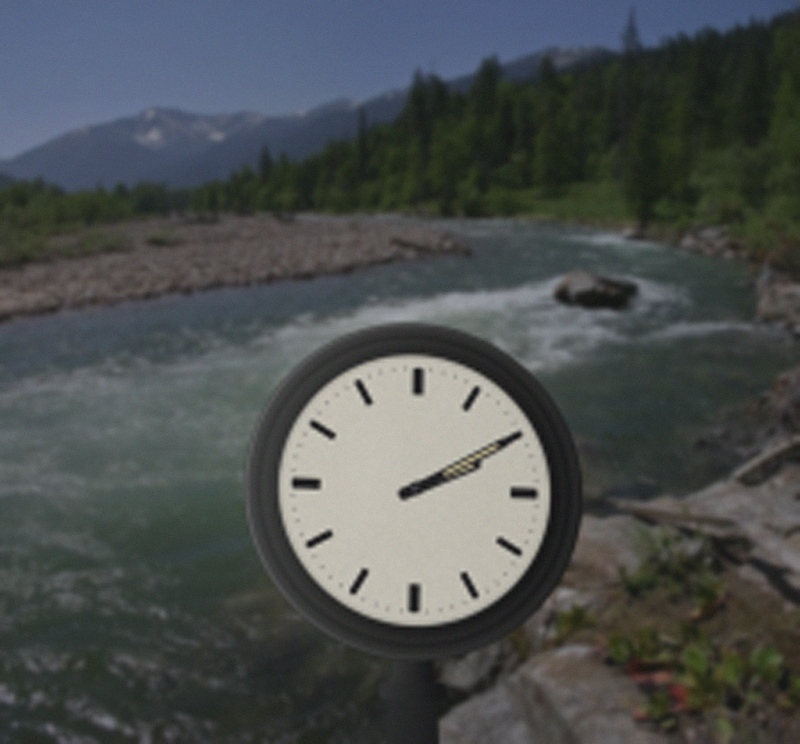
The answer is 2:10
